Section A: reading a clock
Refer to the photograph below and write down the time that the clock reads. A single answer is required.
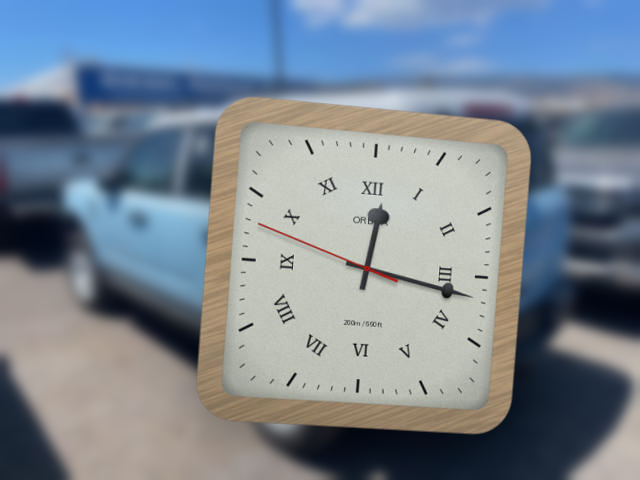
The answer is 12:16:48
